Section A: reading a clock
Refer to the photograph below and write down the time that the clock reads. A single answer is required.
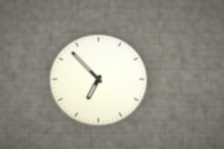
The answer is 6:53
